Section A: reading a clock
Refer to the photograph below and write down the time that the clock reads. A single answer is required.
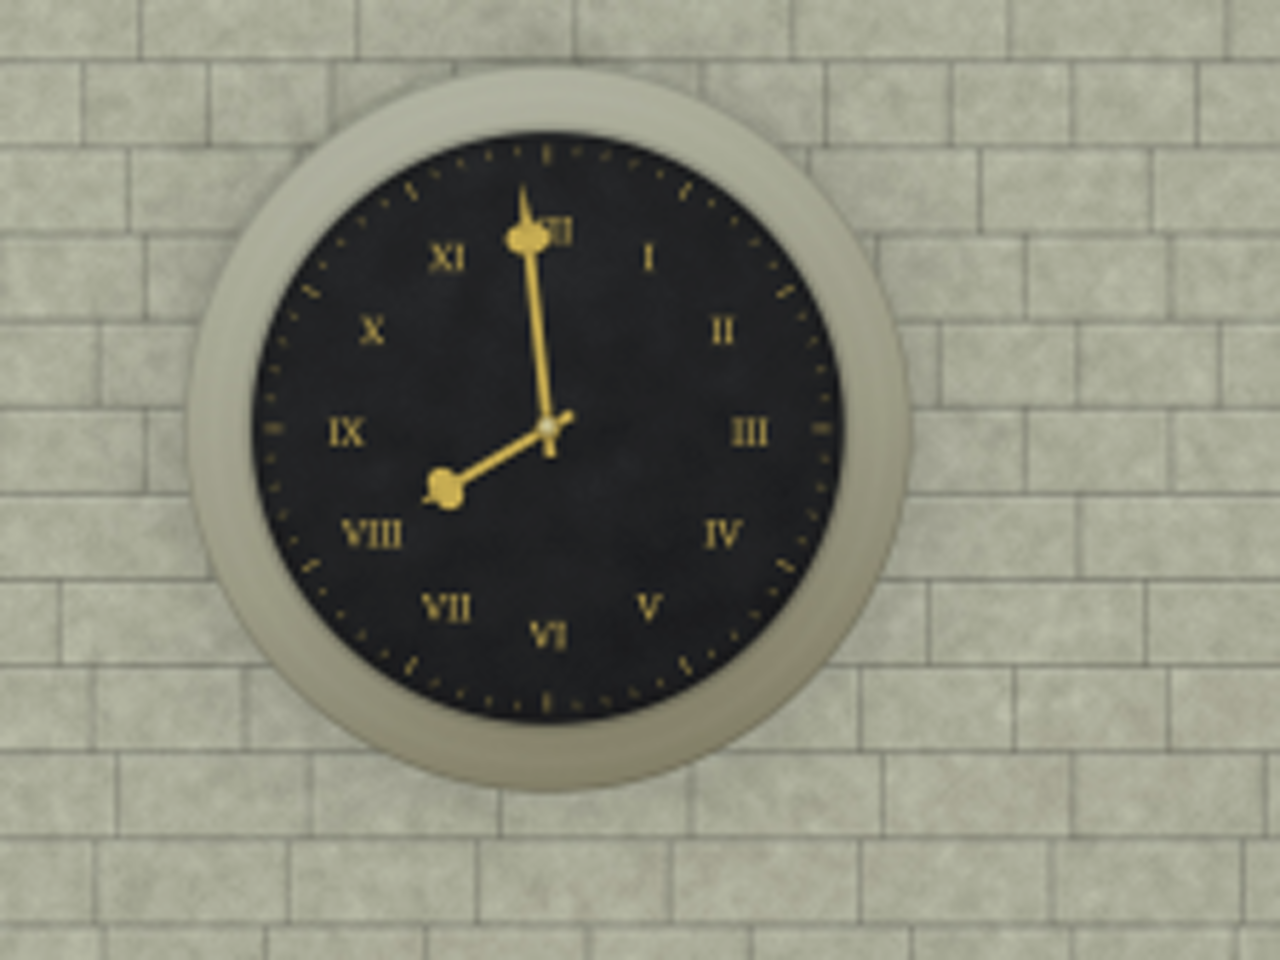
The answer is 7:59
